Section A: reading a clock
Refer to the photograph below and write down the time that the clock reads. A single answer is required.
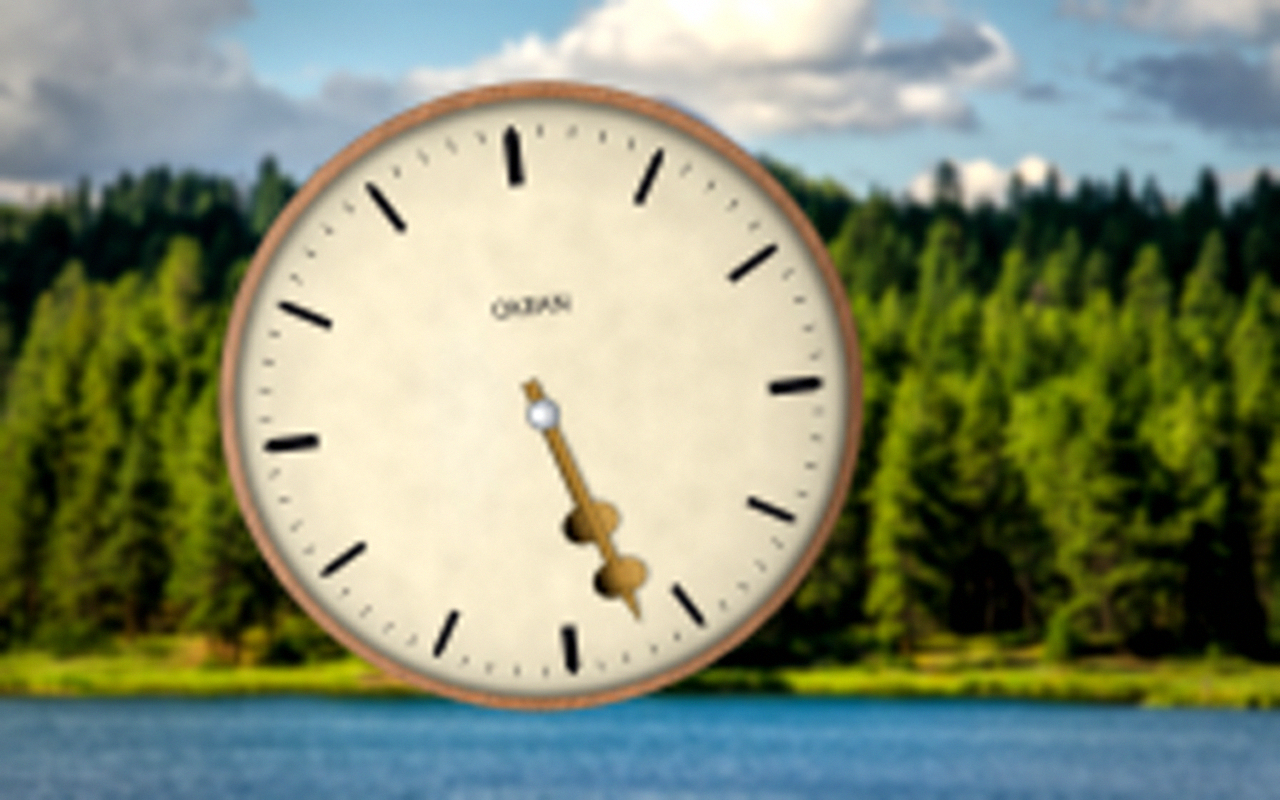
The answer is 5:27
